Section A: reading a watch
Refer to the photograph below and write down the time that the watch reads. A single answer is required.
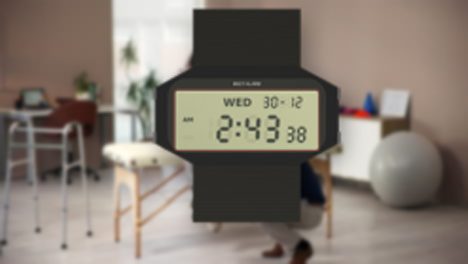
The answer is 2:43:38
